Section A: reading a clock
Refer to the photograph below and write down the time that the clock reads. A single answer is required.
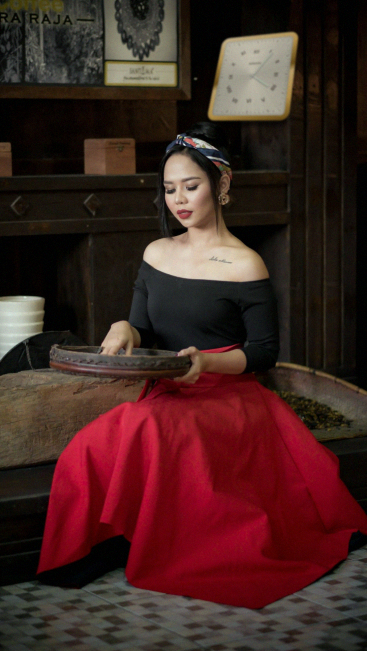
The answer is 4:06
